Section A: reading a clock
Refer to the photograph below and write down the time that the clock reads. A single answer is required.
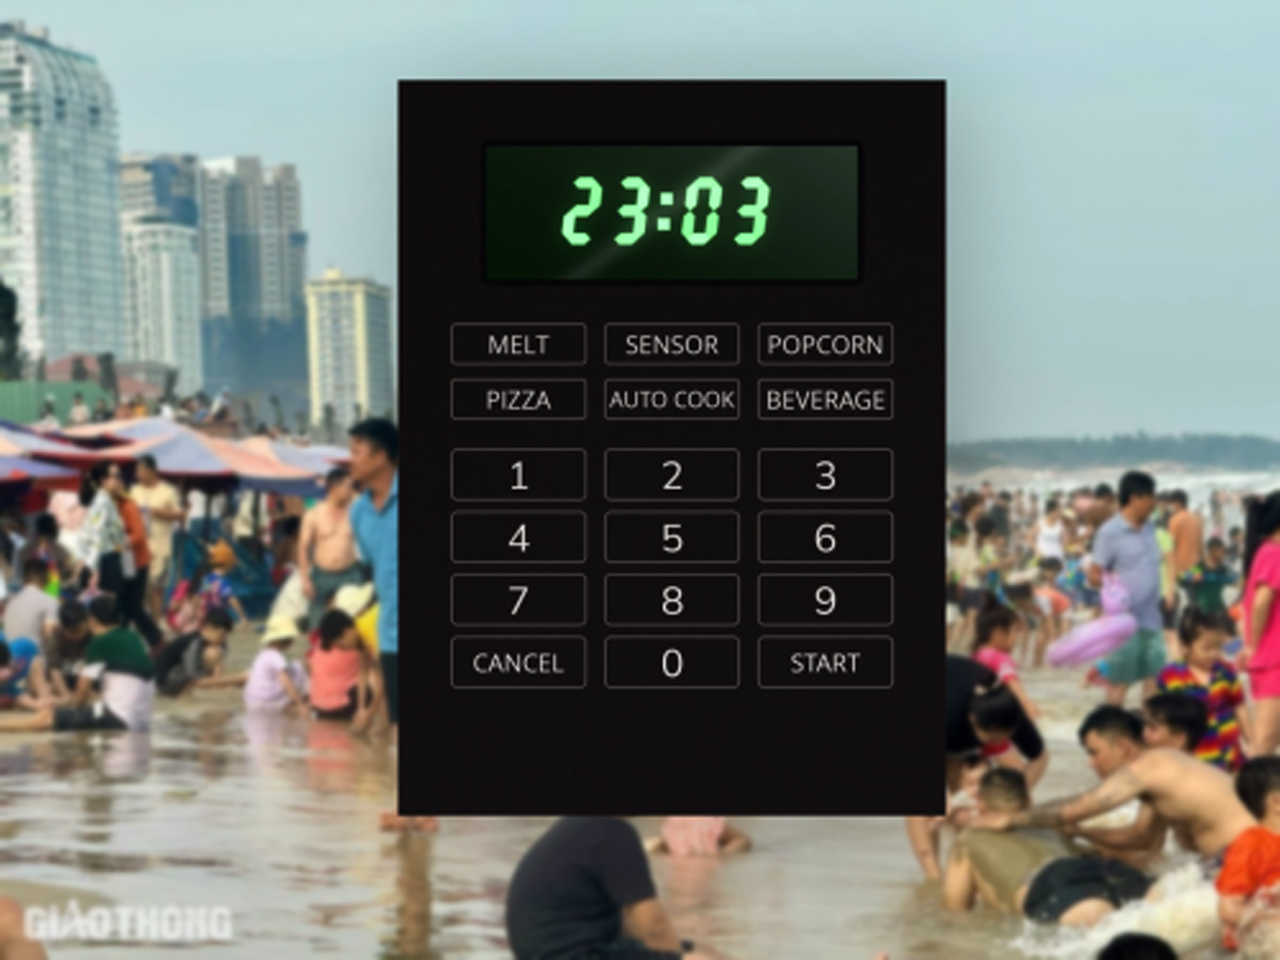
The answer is 23:03
